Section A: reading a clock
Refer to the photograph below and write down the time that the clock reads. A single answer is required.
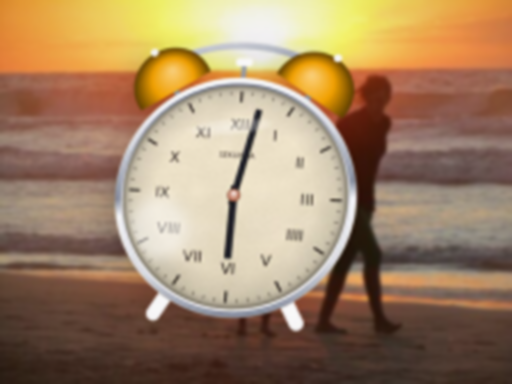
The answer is 6:02
